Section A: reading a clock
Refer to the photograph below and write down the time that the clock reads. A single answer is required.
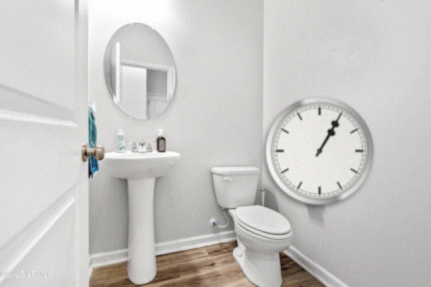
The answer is 1:05
